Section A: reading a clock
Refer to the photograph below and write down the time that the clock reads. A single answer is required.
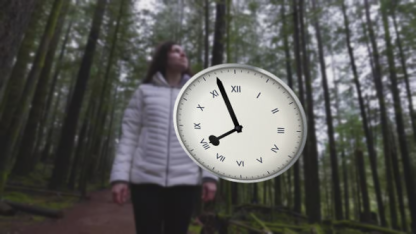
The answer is 7:57
